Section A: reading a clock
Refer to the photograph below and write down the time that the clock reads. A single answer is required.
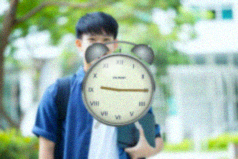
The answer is 9:15
